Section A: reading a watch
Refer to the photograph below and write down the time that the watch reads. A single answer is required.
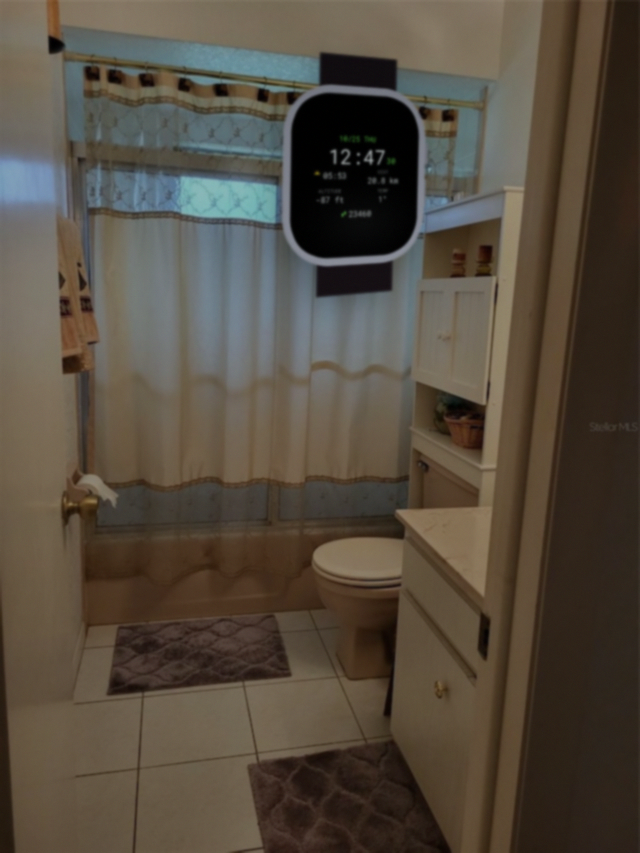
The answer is 12:47
